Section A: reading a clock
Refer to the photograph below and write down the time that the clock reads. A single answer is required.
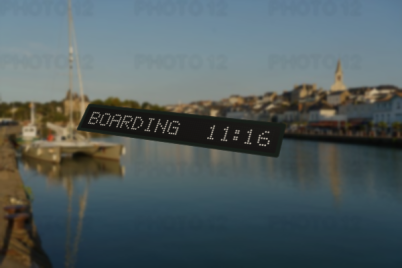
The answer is 11:16
